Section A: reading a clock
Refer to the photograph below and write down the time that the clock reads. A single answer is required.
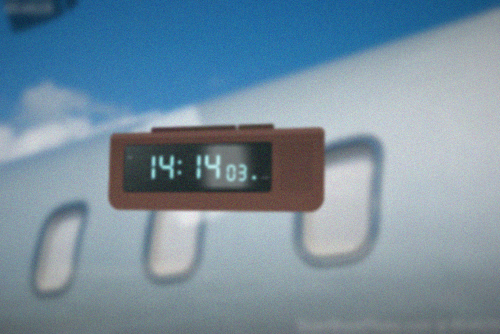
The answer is 14:14:03
